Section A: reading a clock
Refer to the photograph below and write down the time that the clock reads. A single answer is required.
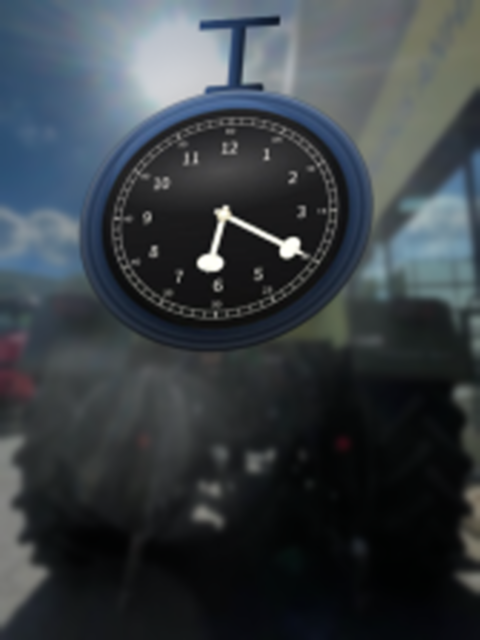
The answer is 6:20
